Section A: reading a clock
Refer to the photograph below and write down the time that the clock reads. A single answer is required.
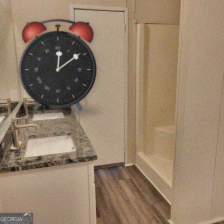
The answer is 12:09
